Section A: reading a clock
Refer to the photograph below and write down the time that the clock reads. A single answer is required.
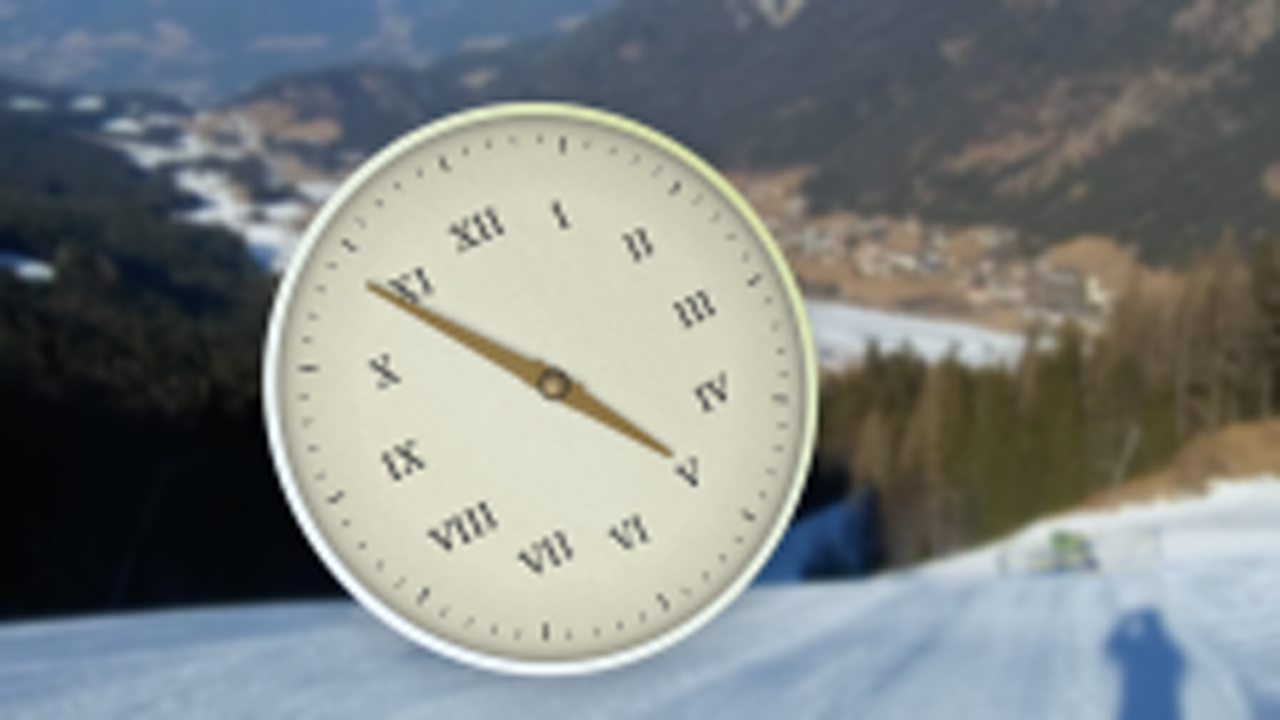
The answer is 4:54
